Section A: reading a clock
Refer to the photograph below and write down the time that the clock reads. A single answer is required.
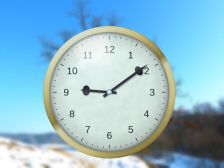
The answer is 9:09
